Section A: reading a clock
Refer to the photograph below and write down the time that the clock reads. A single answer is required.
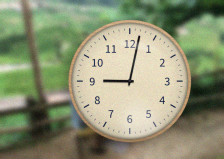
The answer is 9:02
